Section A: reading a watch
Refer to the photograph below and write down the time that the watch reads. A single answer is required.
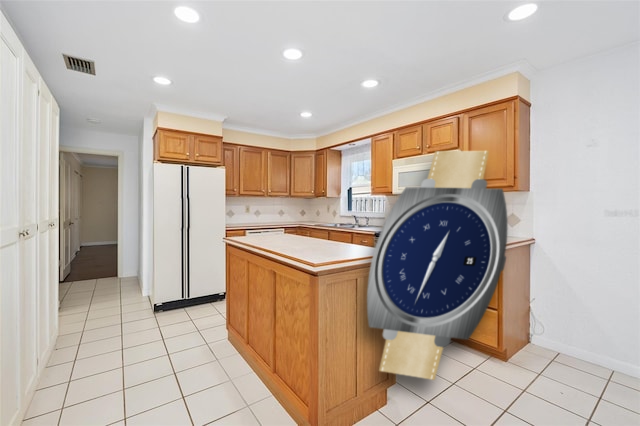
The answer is 12:32
